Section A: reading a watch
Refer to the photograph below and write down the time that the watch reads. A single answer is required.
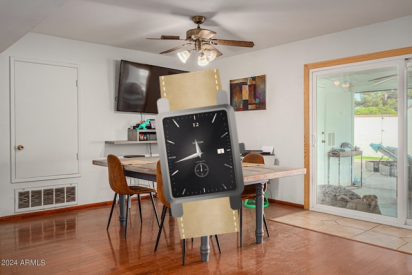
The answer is 11:43
